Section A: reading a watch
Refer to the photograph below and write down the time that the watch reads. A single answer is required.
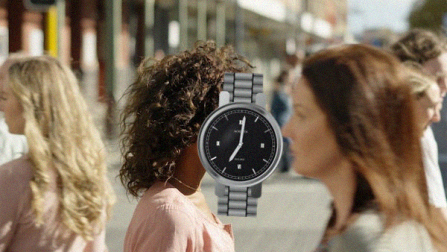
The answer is 7:01
